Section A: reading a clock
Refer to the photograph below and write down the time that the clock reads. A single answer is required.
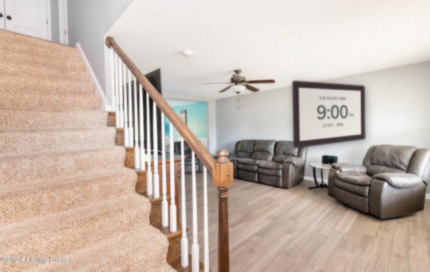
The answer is 9:00
